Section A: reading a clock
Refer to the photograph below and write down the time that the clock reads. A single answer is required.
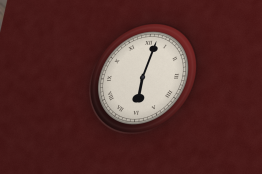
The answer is 6:02
